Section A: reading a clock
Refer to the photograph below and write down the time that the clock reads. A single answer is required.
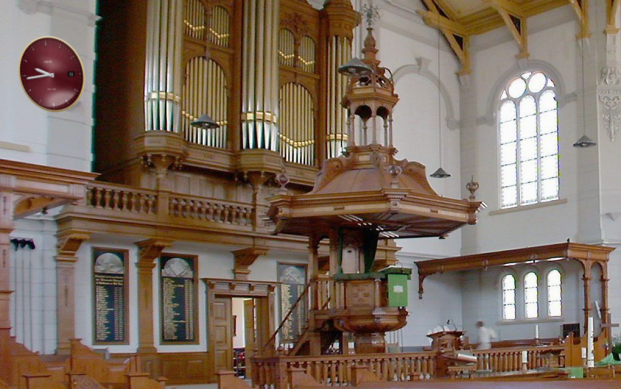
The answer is 9:44
